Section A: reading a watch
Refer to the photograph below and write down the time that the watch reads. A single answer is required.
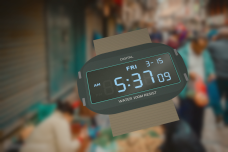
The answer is 5:37:09
